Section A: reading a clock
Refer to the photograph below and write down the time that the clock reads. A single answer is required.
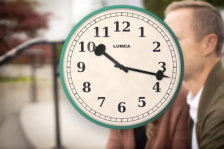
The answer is 10:17
